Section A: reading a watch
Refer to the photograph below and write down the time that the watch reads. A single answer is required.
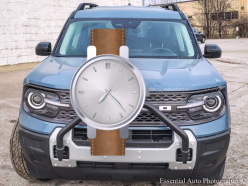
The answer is 7:23
